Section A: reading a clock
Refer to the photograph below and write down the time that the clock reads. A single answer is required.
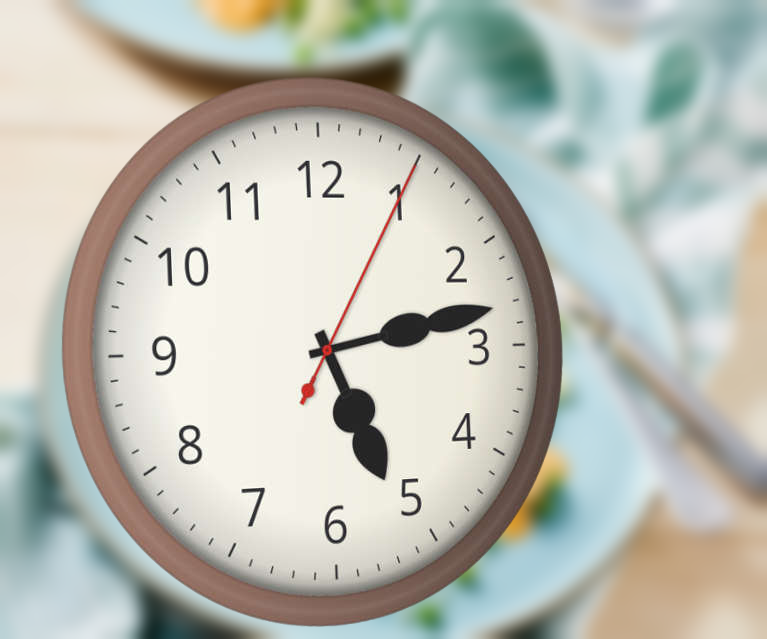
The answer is 5:13:05
